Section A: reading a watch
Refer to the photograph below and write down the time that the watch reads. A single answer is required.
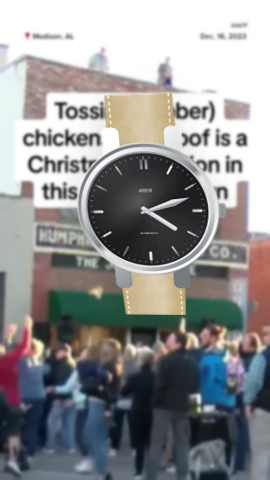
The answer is 4:12
